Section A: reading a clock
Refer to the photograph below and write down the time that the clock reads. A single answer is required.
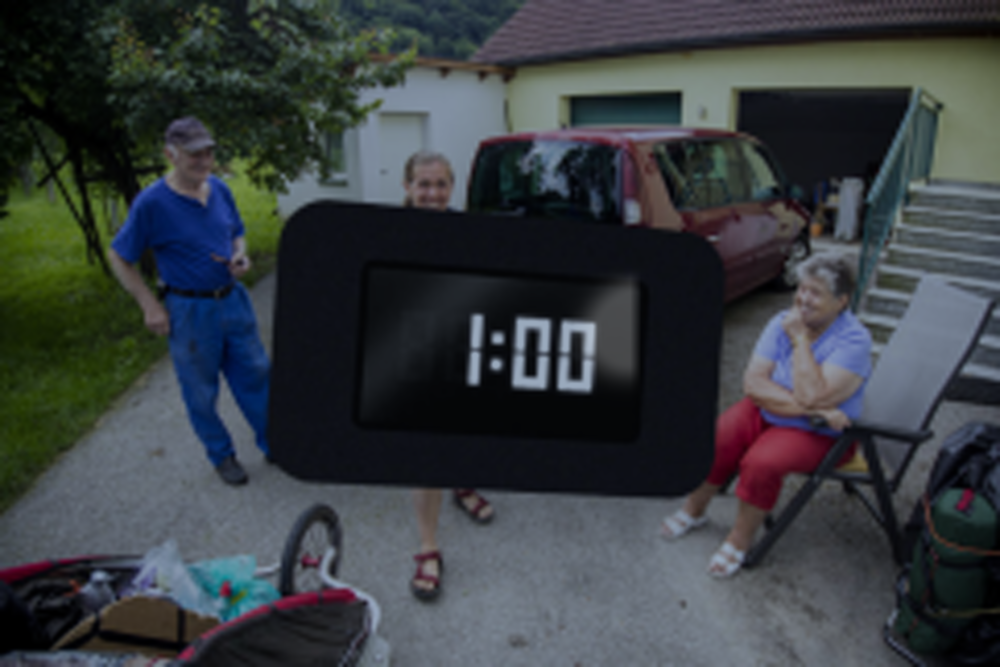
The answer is 1:00
